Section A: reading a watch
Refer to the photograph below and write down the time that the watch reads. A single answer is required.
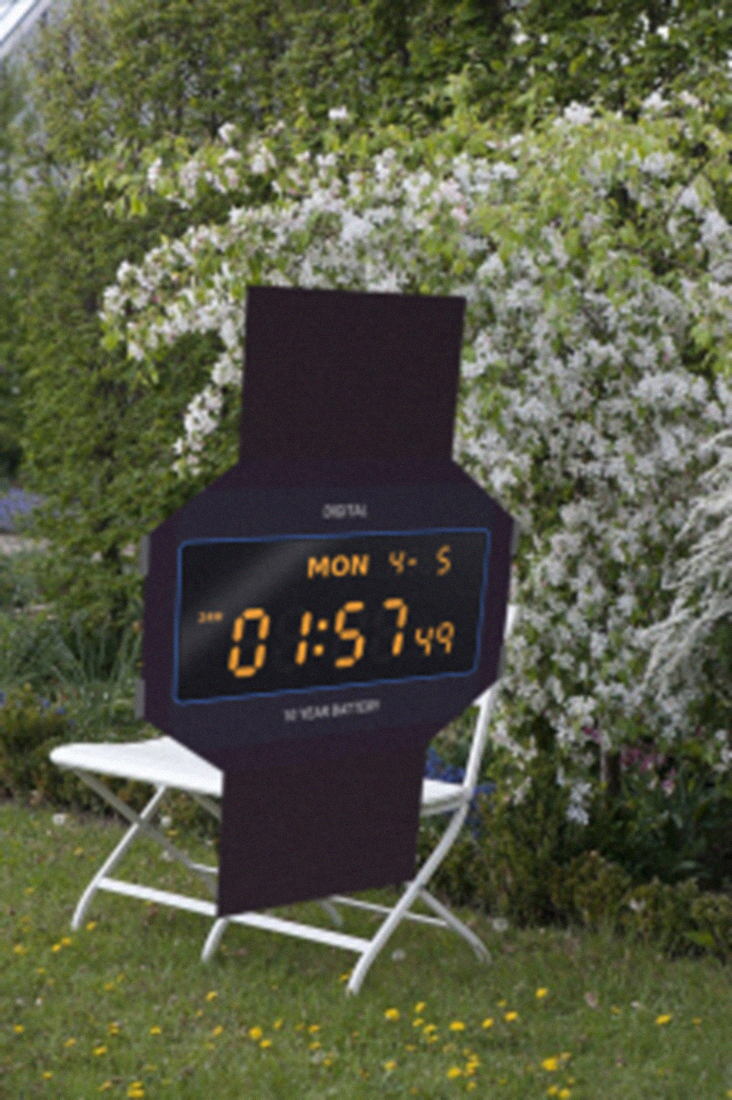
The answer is 1:57:49
